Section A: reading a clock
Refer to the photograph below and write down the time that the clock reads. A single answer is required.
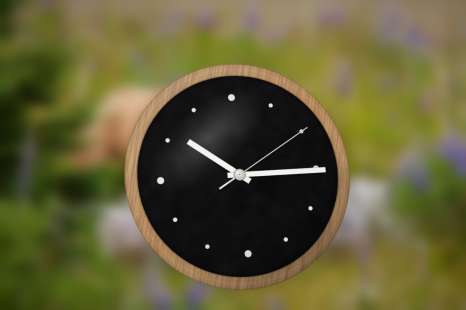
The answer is 10:15:10
